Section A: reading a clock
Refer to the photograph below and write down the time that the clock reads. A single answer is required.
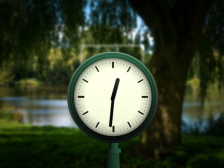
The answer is 12:31
